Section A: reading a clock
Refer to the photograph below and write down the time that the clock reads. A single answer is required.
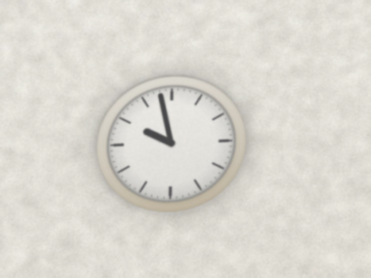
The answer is 9:58
